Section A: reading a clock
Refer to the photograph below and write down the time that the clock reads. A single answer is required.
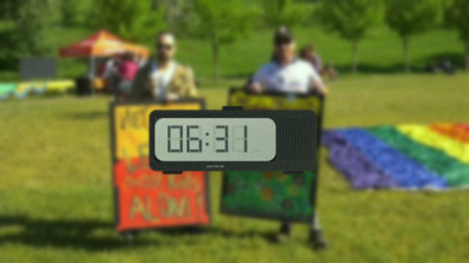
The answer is 6:31
